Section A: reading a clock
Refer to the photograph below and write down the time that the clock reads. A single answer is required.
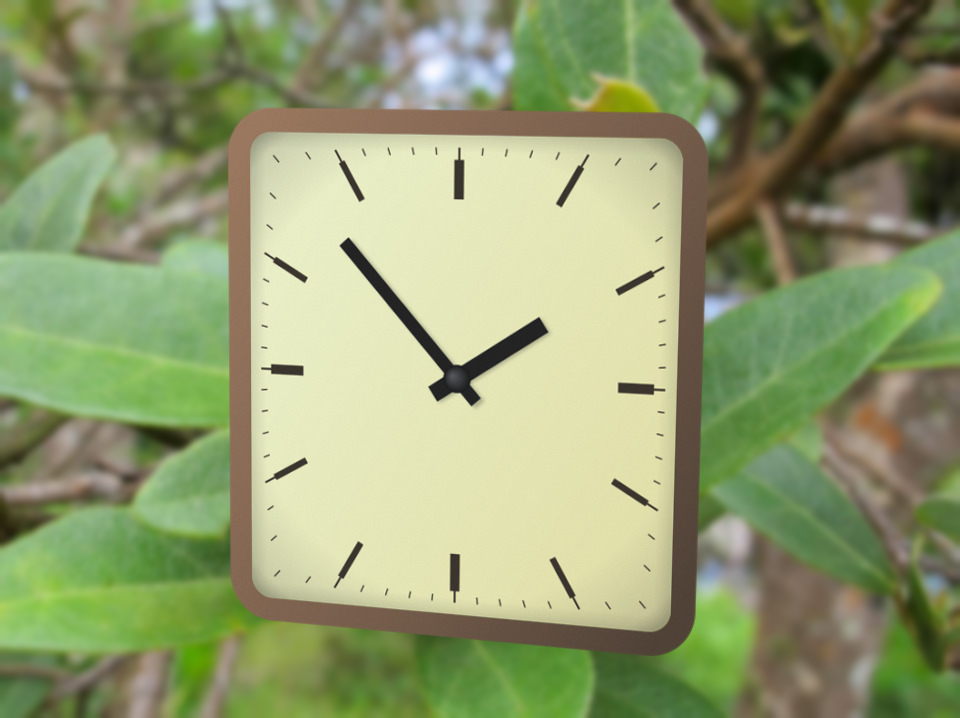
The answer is 1:53
